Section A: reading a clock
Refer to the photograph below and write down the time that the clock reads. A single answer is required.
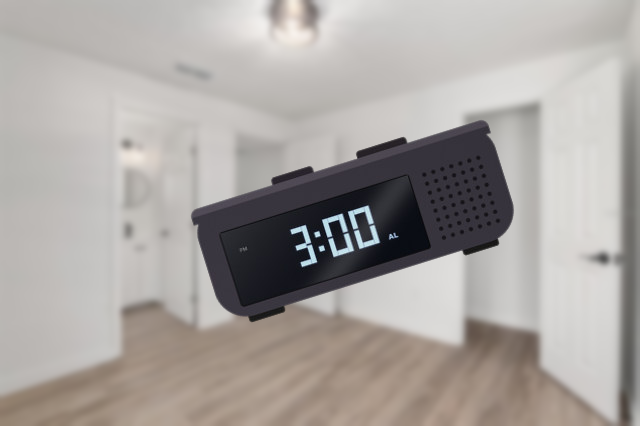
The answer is 3:00
